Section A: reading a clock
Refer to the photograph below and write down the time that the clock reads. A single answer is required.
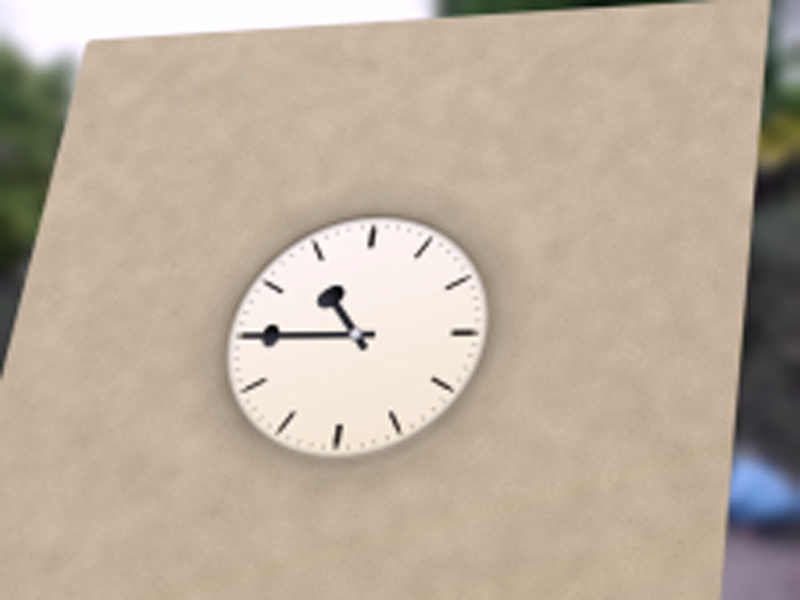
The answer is 10:45
